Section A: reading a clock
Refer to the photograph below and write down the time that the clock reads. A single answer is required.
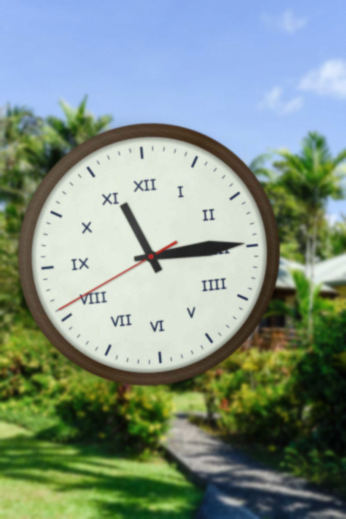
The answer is 11:14:41
